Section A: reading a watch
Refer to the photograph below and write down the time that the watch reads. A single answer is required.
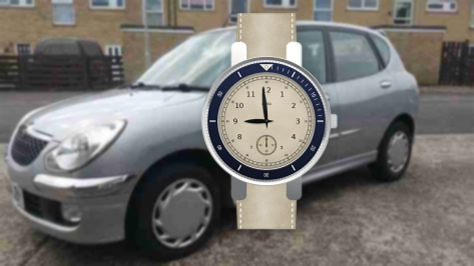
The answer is 8:59
